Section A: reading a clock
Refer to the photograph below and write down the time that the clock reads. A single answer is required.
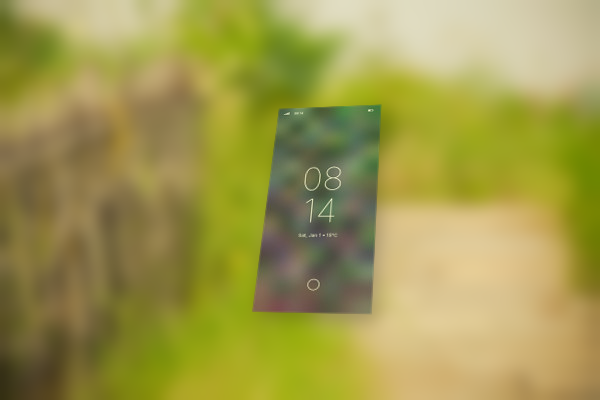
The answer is 8:14
